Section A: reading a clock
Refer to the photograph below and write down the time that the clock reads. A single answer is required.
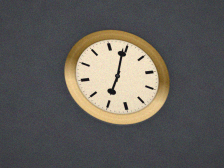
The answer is 7:04
